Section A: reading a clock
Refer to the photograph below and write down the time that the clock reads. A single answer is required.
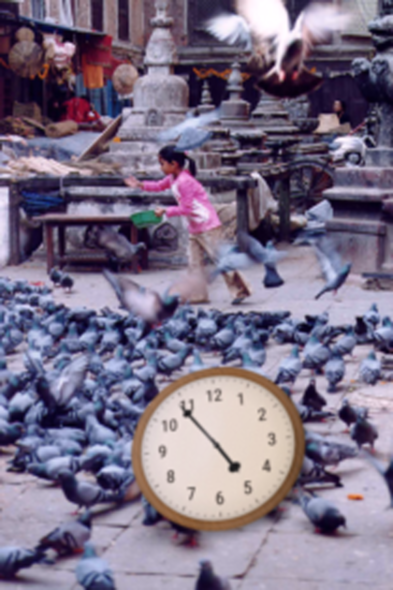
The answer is 4:54
